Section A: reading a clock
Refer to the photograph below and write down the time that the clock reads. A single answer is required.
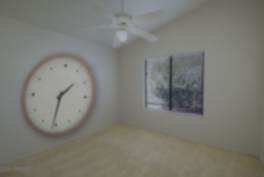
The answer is 1:31
